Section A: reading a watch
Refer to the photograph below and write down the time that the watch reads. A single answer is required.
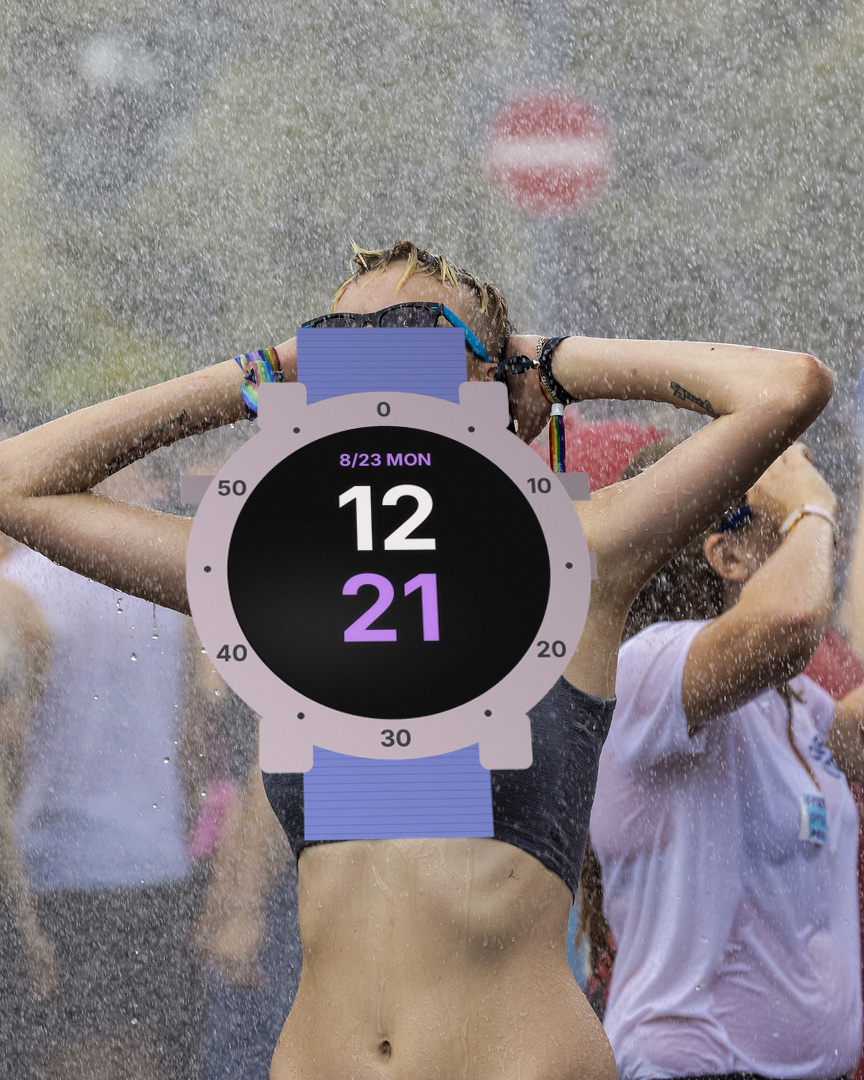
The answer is 12:21
